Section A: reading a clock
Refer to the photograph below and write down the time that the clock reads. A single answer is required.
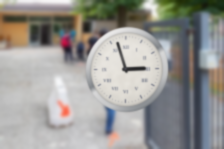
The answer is 2:57
